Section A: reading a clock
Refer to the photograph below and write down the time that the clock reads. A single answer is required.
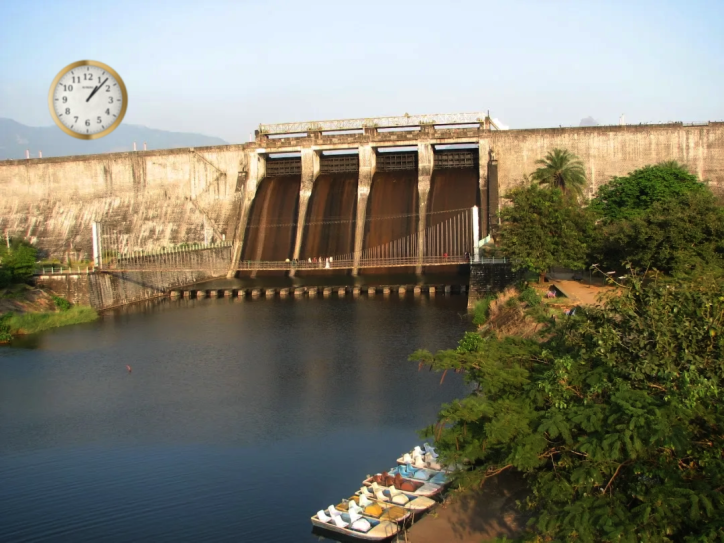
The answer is 1:07
